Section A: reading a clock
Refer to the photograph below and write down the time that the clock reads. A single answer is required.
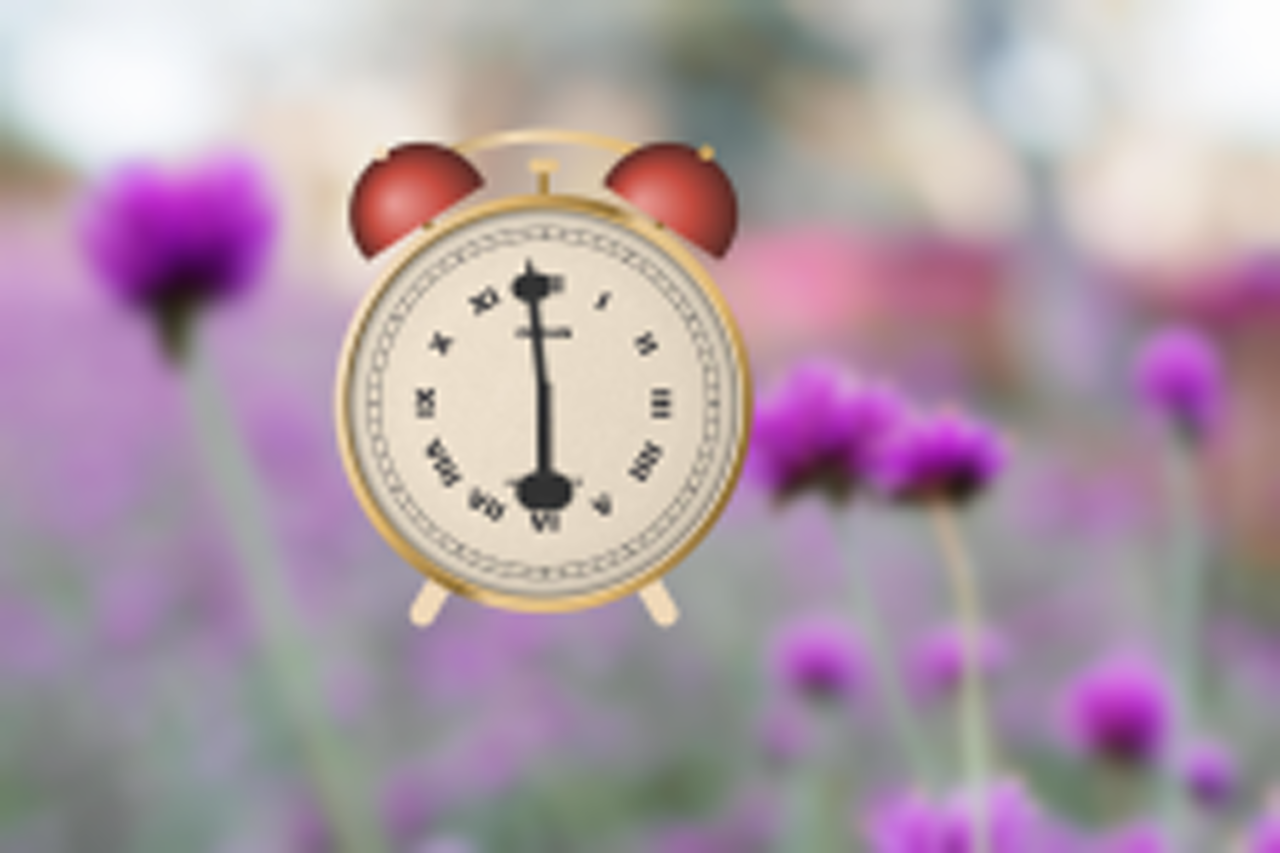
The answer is 5:59
